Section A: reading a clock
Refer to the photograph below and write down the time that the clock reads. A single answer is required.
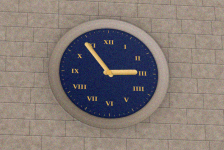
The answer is 2:54
